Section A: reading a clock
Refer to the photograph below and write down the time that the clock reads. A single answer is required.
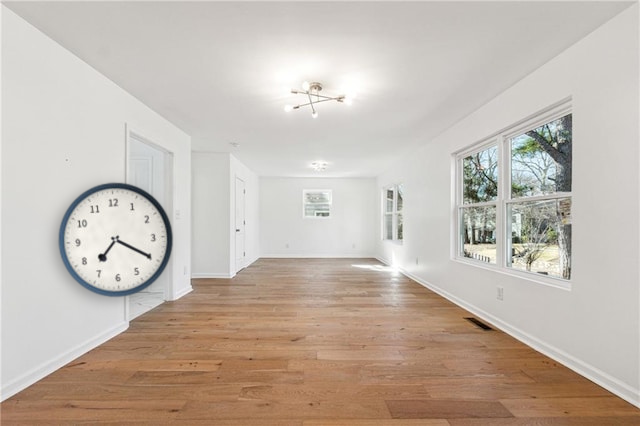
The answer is 7:20
